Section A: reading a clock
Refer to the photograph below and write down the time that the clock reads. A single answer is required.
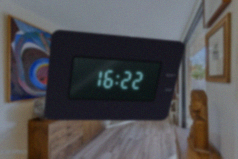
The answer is 16:22
